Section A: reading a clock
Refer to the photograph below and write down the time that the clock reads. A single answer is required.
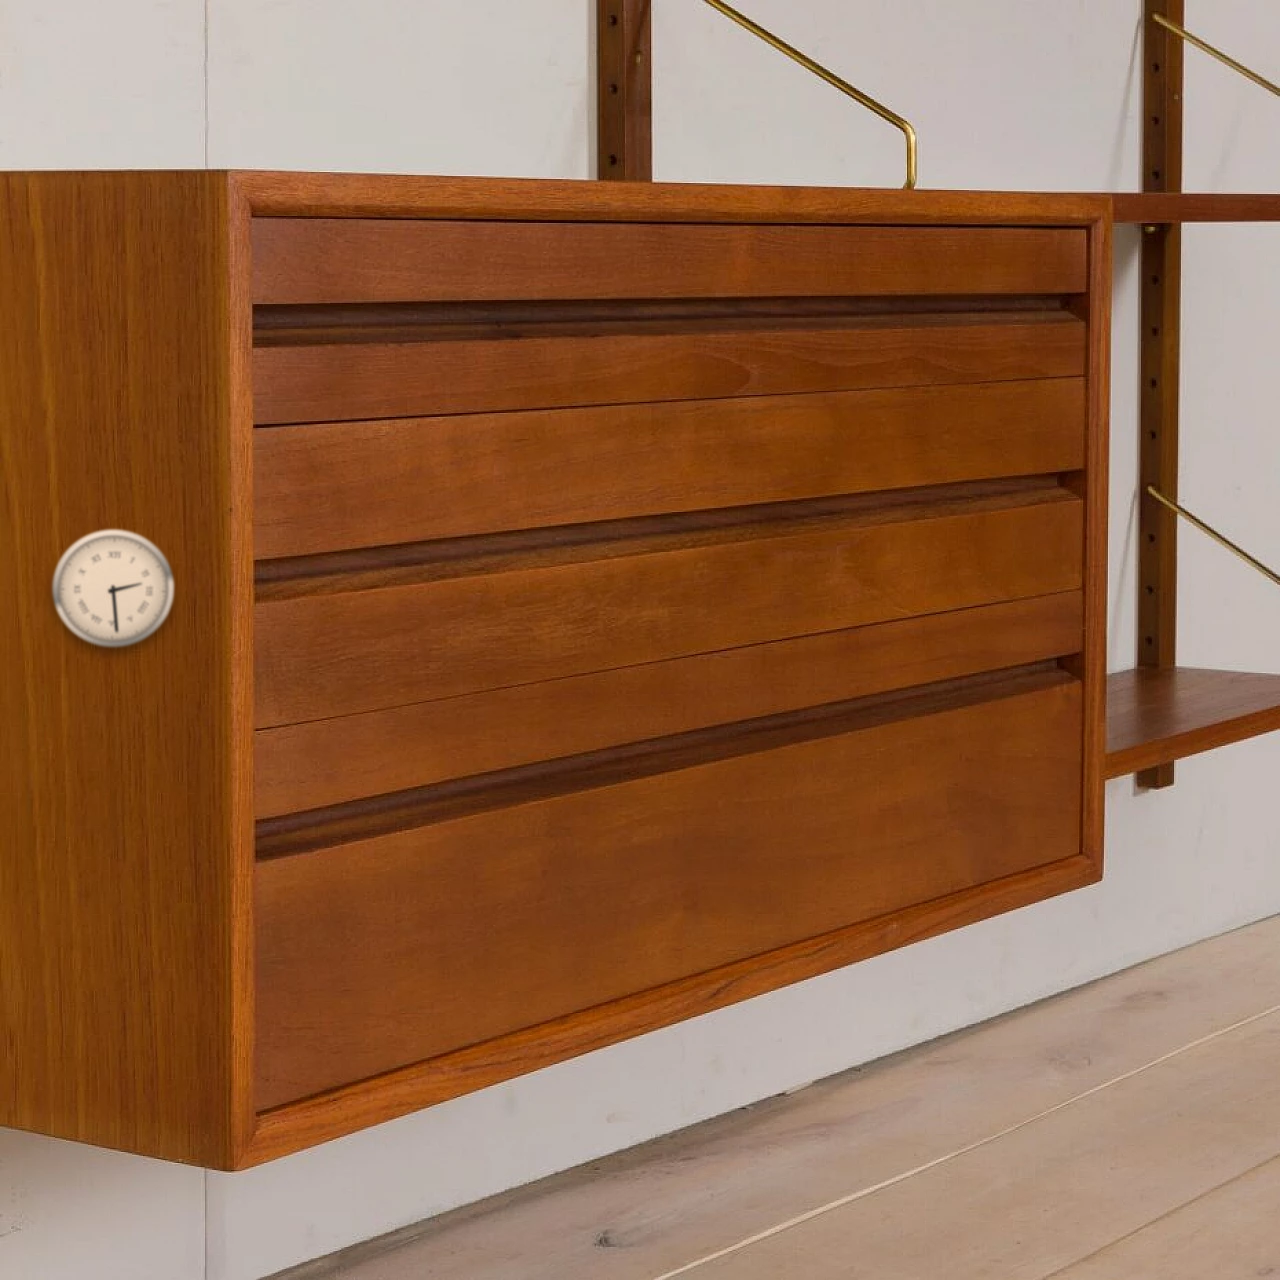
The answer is 2:29
